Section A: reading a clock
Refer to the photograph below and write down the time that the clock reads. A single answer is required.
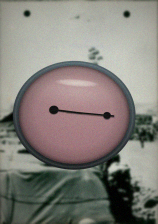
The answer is 9:16
